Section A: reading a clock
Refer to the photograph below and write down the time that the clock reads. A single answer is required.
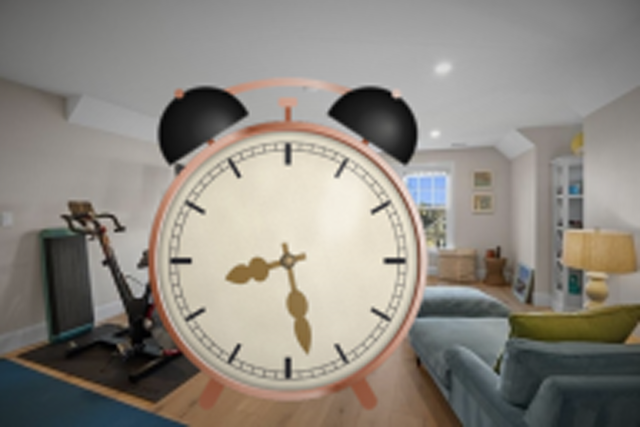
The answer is 8:28
